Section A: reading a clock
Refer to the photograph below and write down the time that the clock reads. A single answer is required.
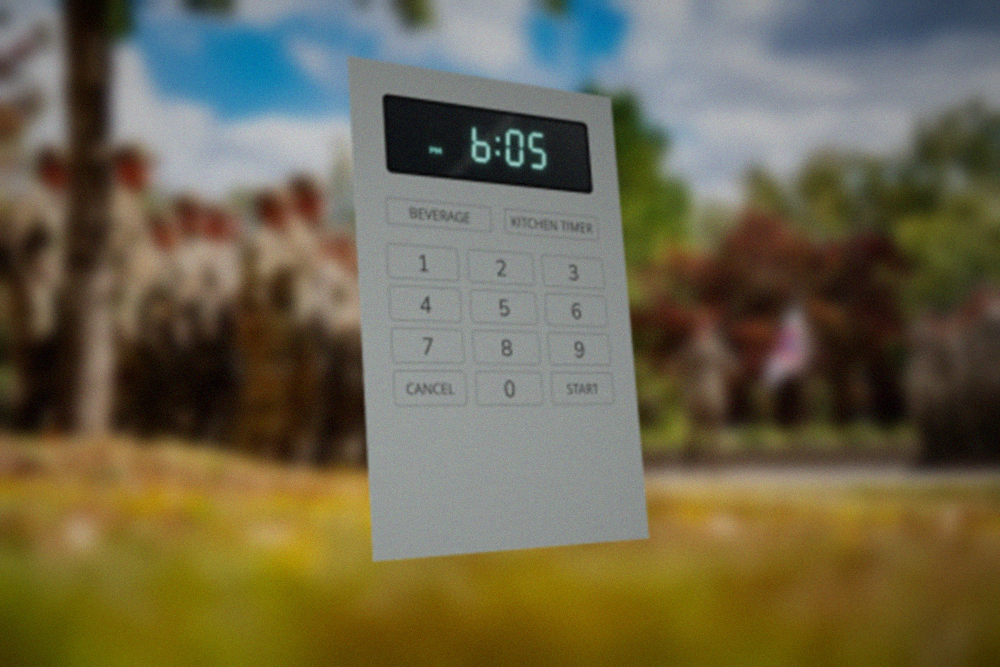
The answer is 6:05
